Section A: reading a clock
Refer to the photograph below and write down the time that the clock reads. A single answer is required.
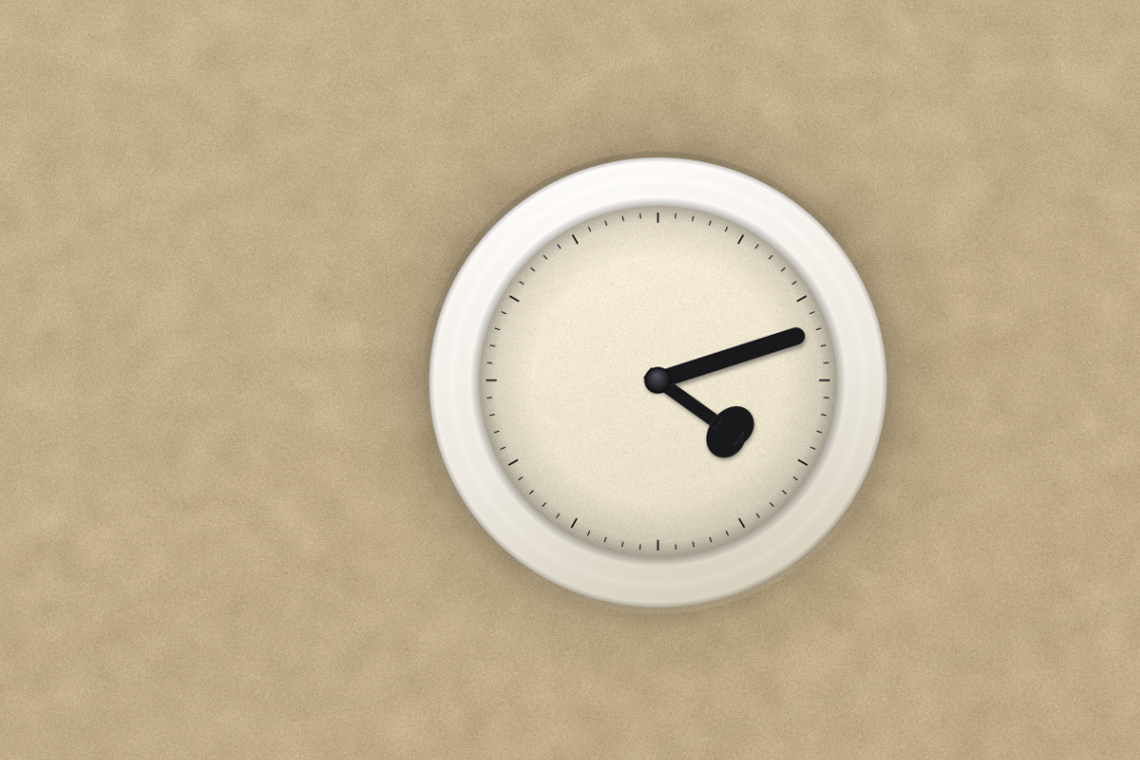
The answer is 4:12
